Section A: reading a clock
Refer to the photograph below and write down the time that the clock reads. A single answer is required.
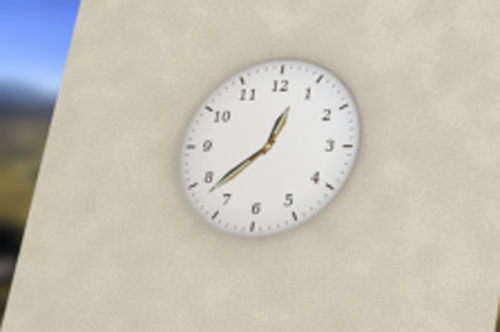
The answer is 12:38
